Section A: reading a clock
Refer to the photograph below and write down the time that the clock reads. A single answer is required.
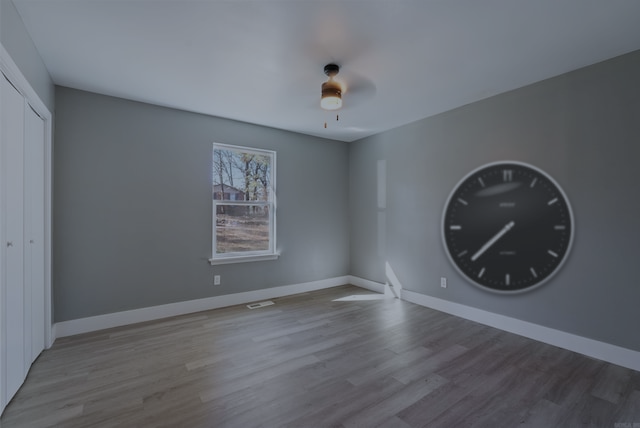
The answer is 7:38
